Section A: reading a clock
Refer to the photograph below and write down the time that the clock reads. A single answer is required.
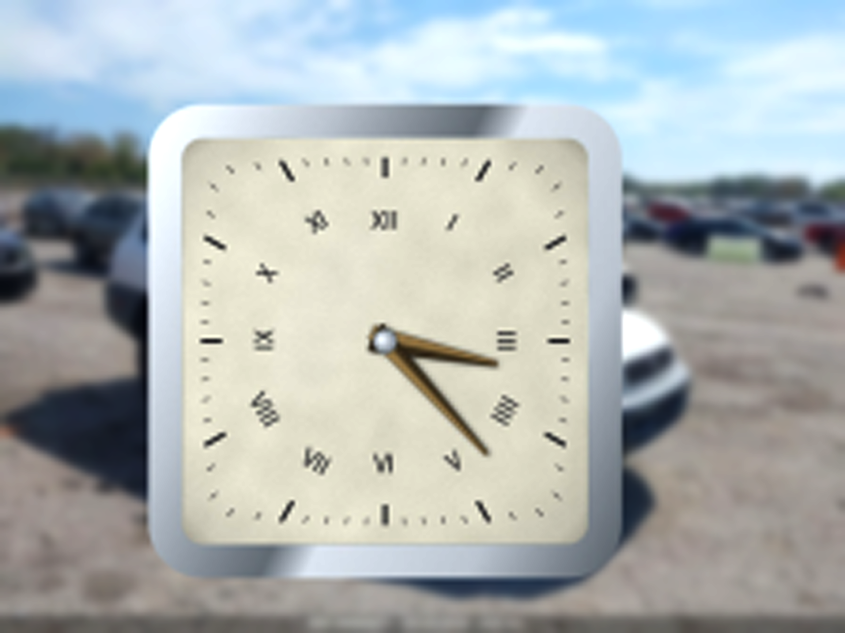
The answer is 3:23
